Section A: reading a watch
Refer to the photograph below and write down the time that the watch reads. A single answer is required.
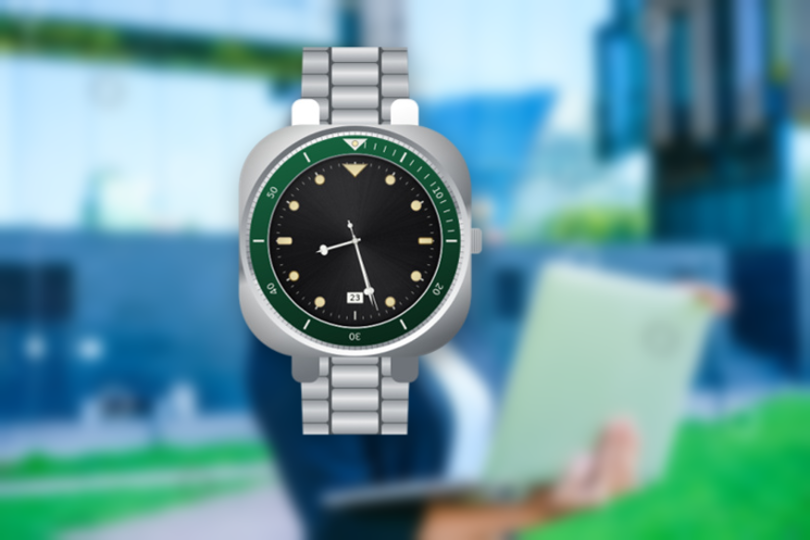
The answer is 8:27:27
